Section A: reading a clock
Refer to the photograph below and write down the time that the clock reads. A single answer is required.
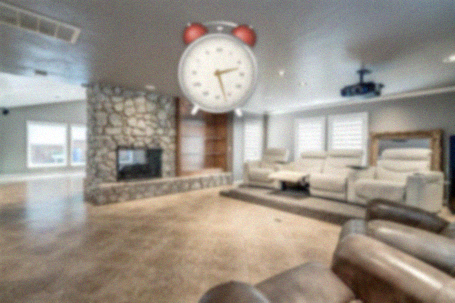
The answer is 2:27
